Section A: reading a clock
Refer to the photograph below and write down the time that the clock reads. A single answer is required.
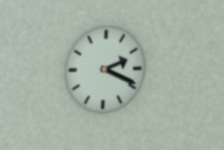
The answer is 2:19
